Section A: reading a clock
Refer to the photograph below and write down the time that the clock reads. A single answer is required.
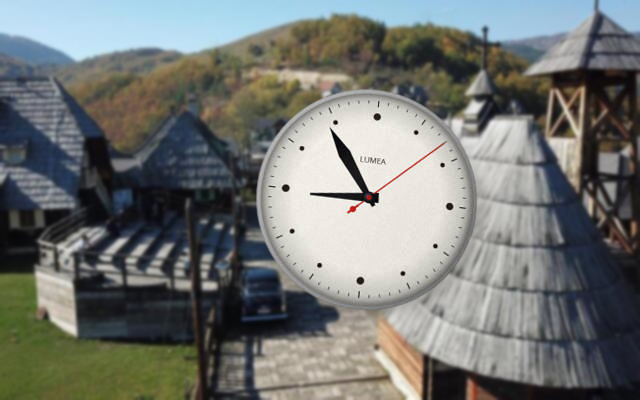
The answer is 8:54:08
